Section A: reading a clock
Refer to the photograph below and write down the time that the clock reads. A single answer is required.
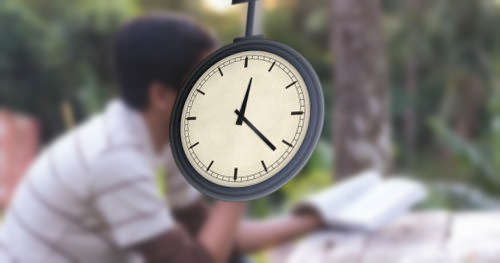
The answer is 12:22
